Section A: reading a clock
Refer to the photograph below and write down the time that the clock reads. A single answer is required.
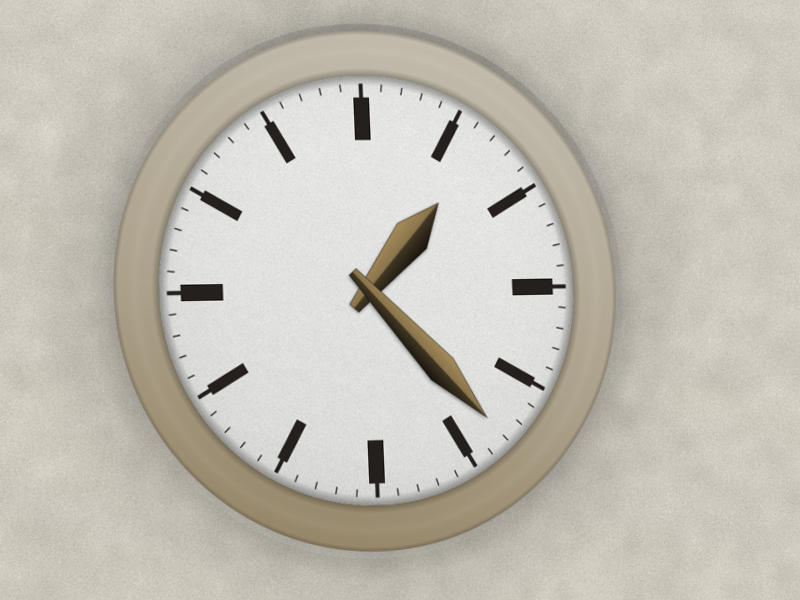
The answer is 1:23
